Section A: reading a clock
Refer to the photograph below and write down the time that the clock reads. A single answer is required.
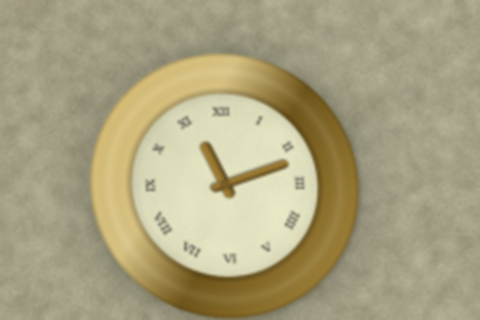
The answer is 11:12
